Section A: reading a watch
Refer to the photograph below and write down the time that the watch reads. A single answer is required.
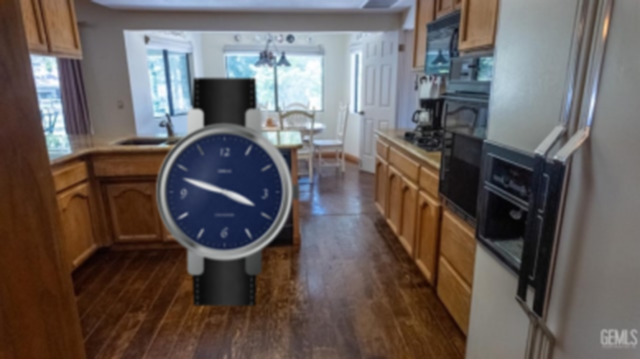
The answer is 3:48
